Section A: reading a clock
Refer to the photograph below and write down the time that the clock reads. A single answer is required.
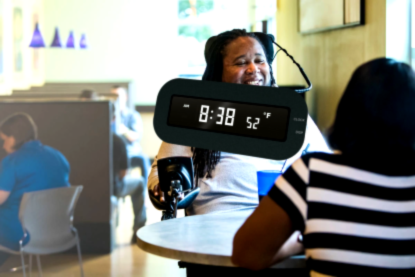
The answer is 8:38
